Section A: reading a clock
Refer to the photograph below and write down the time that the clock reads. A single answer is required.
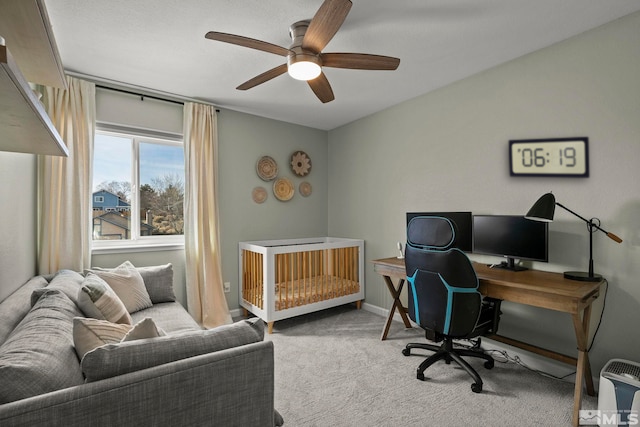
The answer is 6:19
